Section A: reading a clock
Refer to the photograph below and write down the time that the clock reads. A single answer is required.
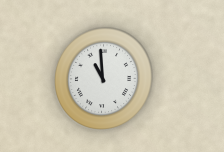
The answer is 10:59
